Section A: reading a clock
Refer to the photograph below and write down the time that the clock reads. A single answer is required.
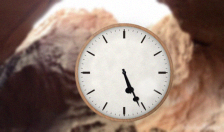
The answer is 5:26
